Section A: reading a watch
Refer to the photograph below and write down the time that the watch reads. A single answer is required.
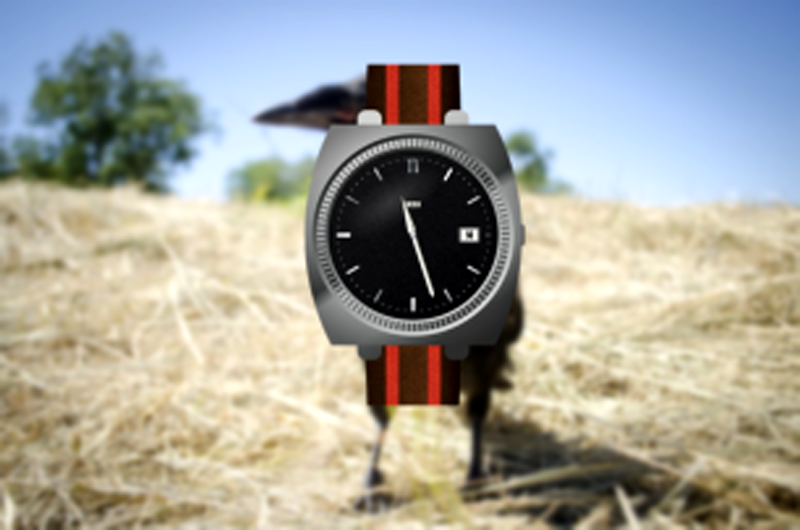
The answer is 11:27
